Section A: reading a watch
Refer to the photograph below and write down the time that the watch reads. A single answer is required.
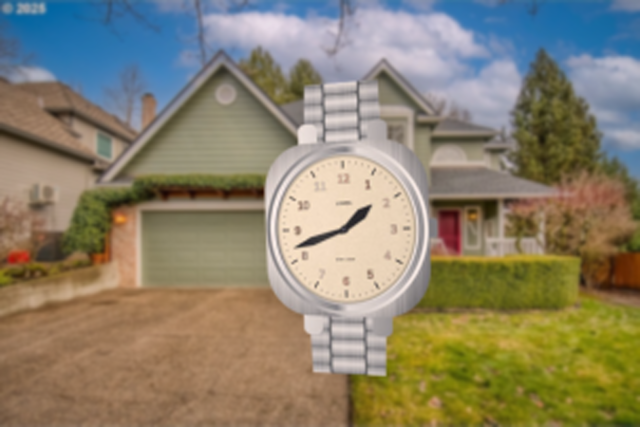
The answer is 1:42
